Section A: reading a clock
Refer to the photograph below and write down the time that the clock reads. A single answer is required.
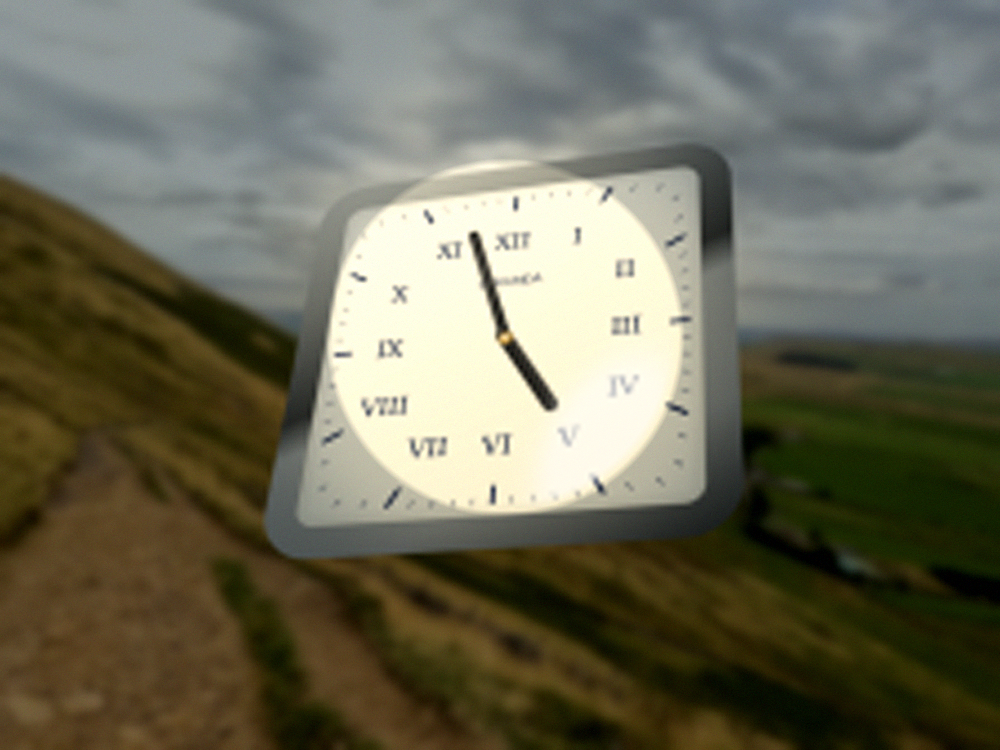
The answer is 4:57
